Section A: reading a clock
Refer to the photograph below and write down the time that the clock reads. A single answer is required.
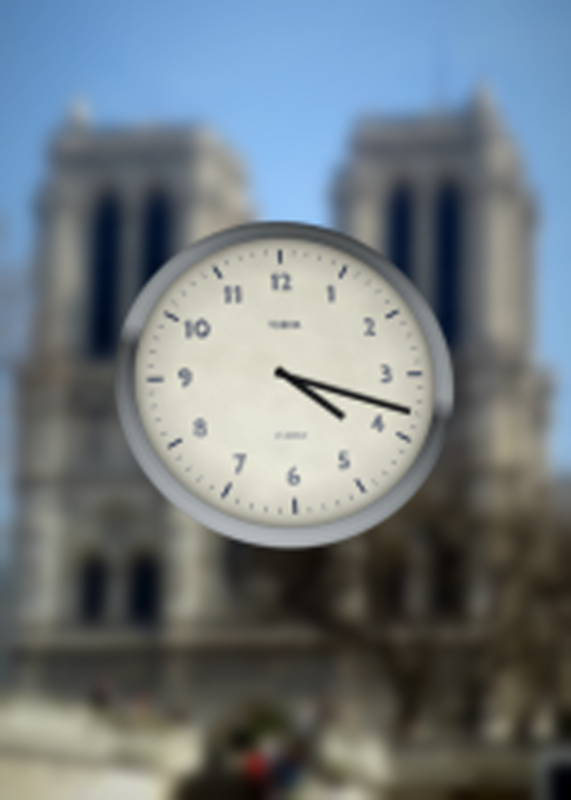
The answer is 4:18
